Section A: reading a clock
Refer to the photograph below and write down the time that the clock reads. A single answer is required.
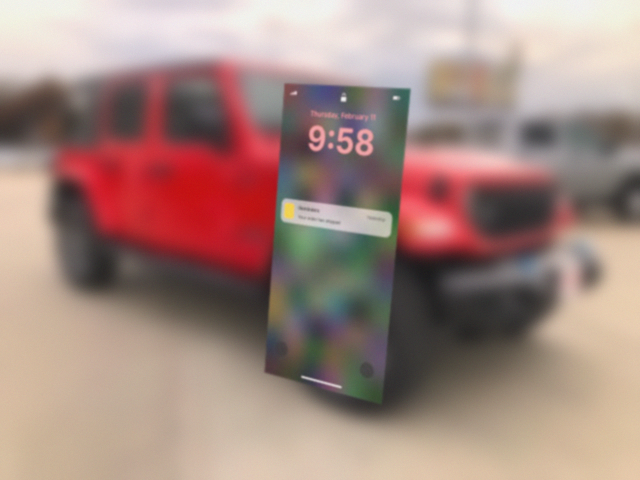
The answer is 9:58
